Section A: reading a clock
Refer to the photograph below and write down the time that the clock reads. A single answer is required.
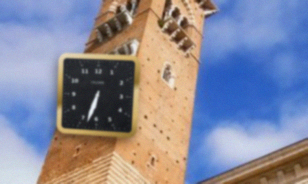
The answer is 6:33
